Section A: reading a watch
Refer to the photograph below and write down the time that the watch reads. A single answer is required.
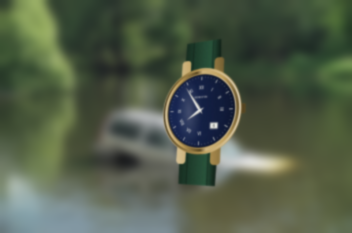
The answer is 7:54
